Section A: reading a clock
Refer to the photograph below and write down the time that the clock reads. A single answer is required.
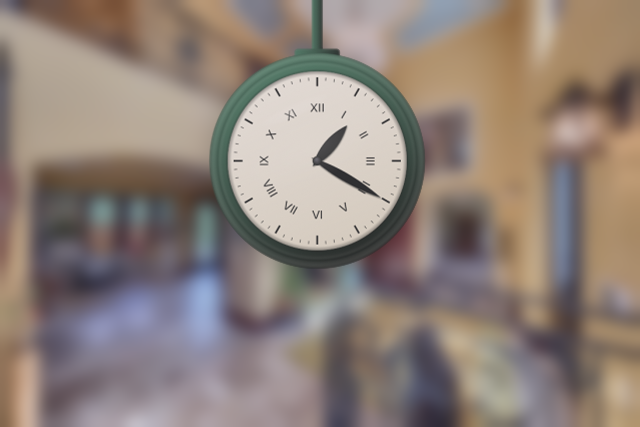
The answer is 1:20
